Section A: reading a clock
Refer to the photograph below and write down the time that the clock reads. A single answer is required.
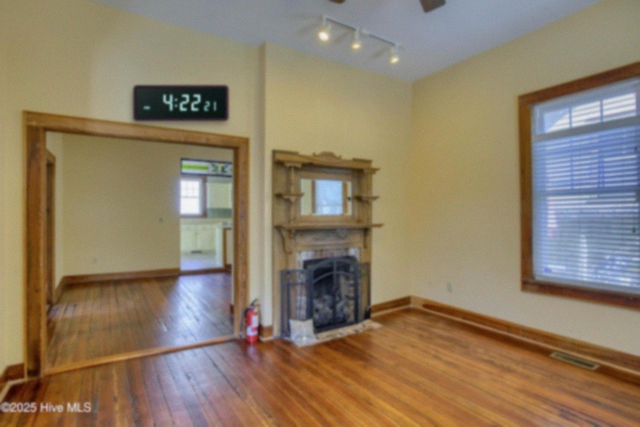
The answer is 4:22
